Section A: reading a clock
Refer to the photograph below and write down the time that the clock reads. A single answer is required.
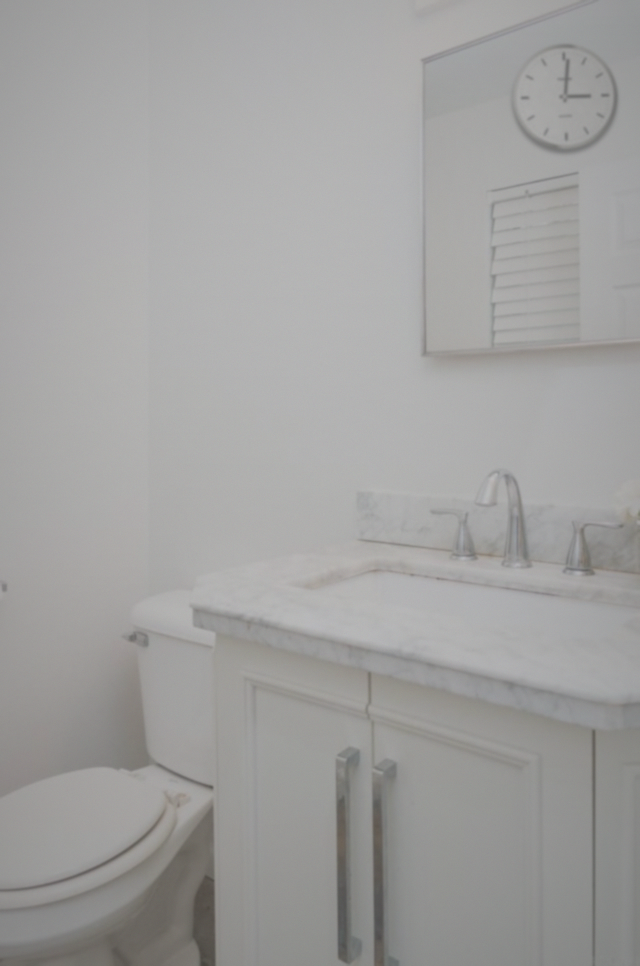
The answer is 3:01
